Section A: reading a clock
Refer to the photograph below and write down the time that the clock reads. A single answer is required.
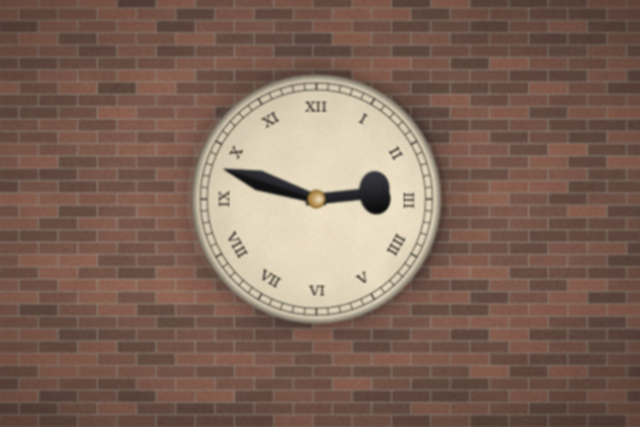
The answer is 2:48
